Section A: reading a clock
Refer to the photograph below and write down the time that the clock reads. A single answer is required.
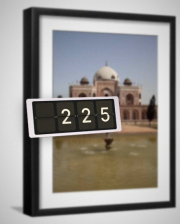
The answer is 2:25
